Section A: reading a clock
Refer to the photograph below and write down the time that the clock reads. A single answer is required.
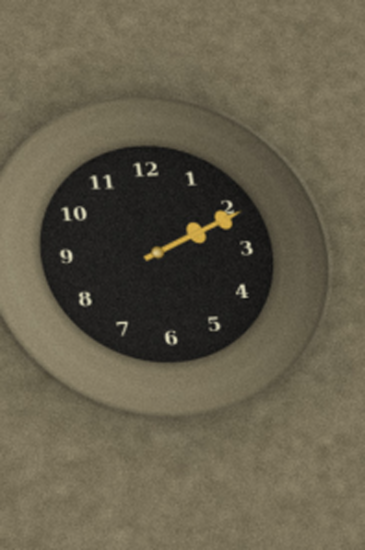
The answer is 2:11
